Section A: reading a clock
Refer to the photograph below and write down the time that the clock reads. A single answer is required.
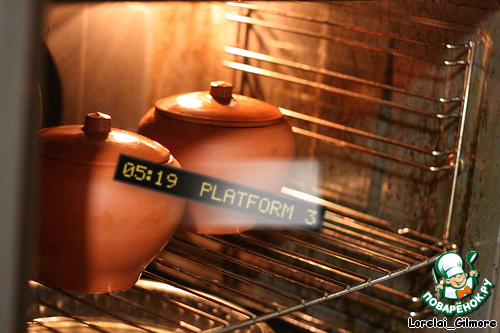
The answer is 5:19
